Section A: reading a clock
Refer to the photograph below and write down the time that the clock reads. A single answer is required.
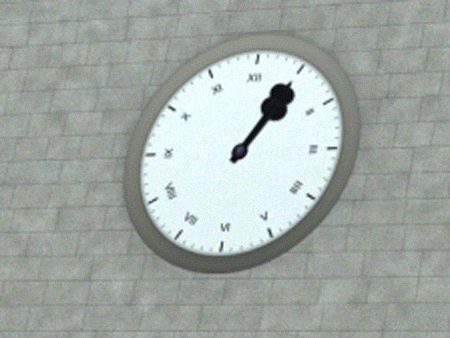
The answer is 1:05
